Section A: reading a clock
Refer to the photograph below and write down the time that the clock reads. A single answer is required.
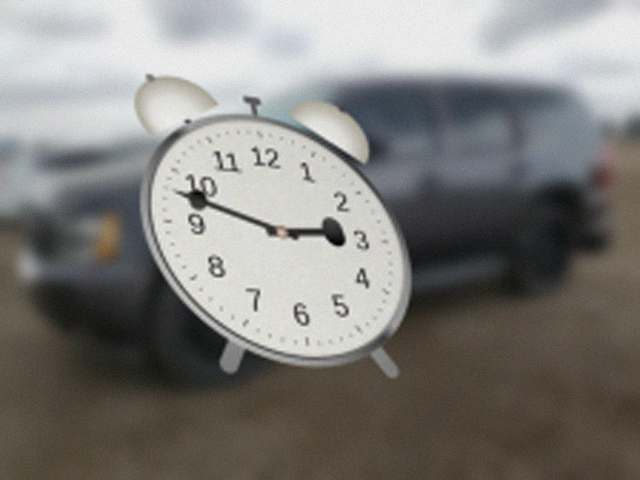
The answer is 2:48
